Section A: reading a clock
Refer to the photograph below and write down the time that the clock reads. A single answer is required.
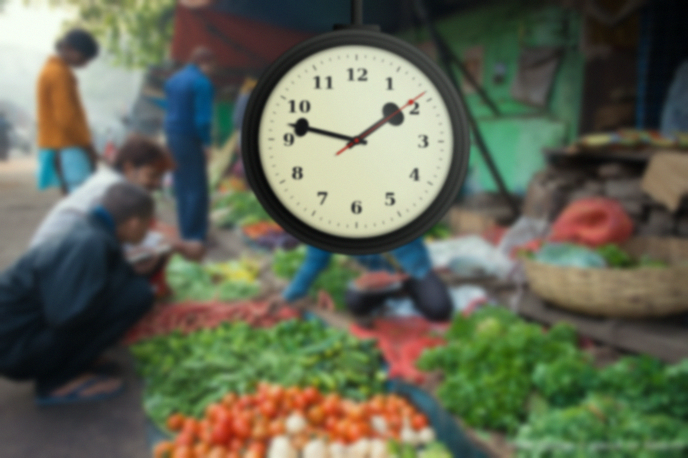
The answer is 1:47:09
